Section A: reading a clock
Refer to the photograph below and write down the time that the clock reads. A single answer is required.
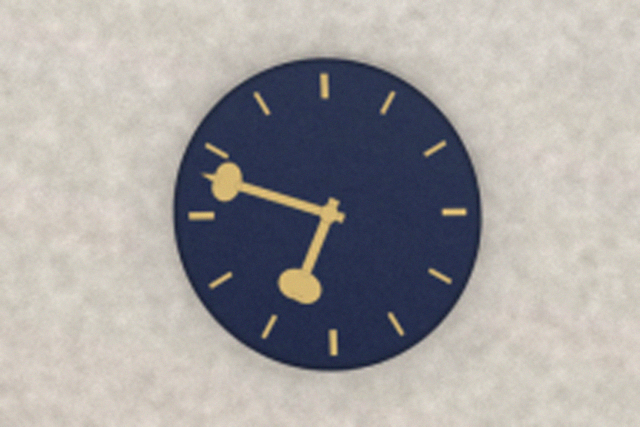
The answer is 6:48
